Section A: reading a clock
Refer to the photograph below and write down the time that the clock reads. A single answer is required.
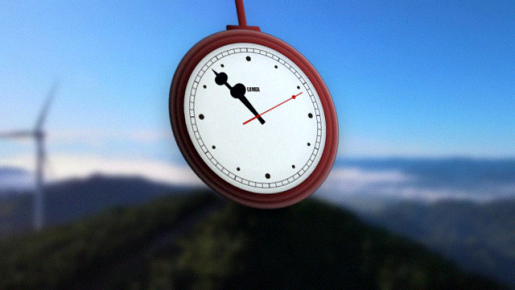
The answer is 10:53:11
